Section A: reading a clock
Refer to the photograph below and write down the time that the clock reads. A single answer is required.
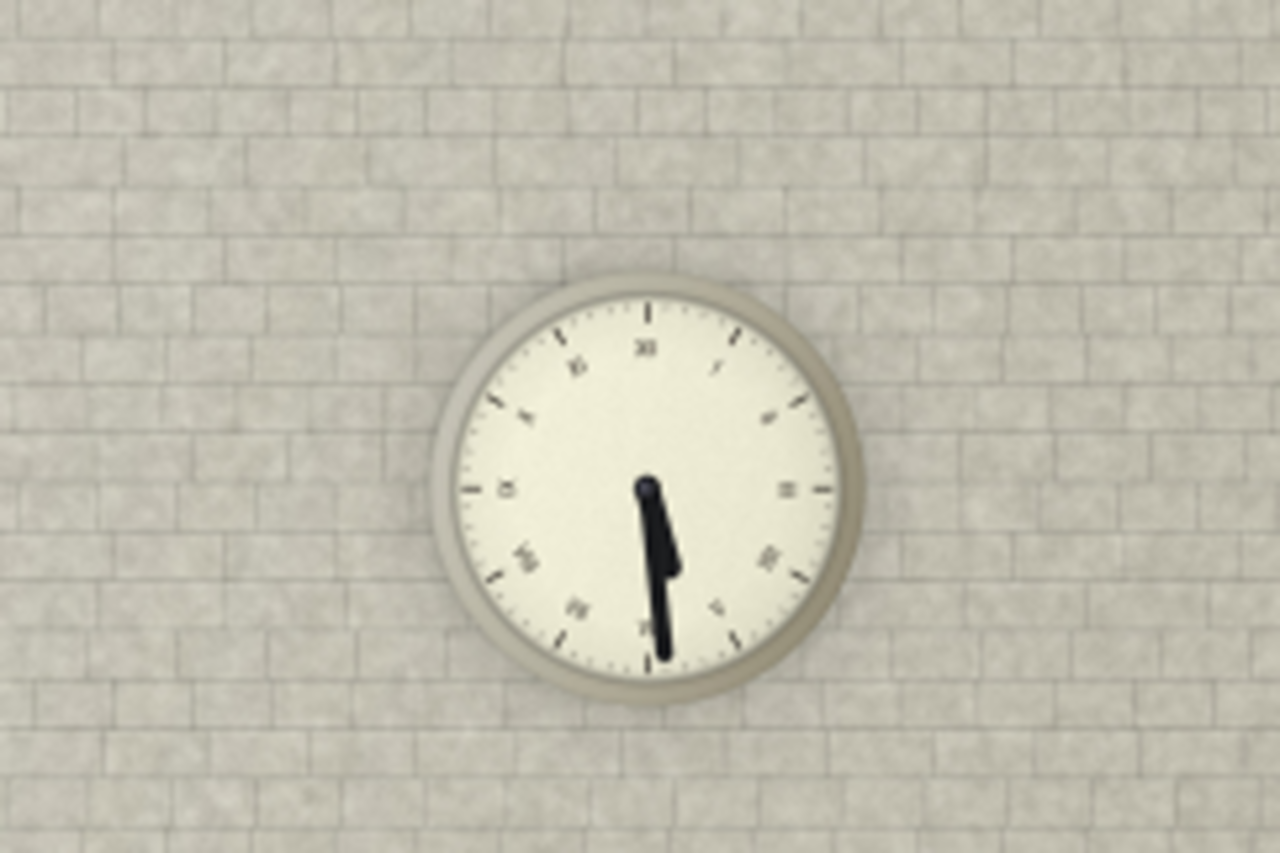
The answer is 5:29
